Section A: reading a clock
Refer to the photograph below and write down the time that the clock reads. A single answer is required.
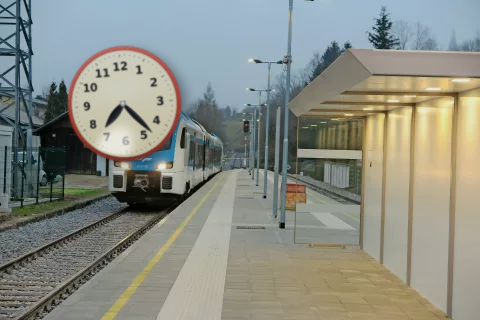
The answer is 7:23
